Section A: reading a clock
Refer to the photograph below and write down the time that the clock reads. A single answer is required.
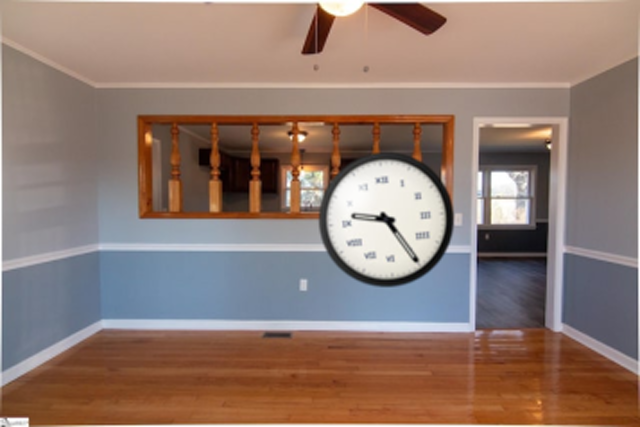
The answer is 9:25
